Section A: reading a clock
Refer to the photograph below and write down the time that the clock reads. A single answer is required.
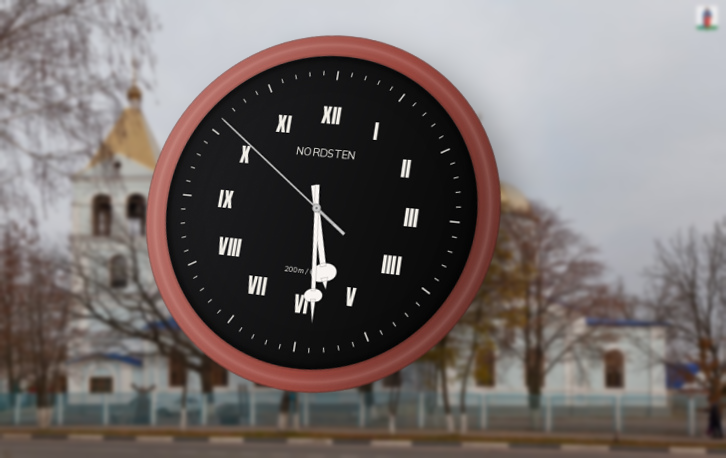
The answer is 5:28:51
